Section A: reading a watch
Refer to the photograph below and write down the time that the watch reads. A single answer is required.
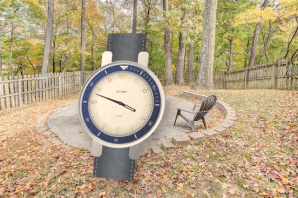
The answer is 3:48
